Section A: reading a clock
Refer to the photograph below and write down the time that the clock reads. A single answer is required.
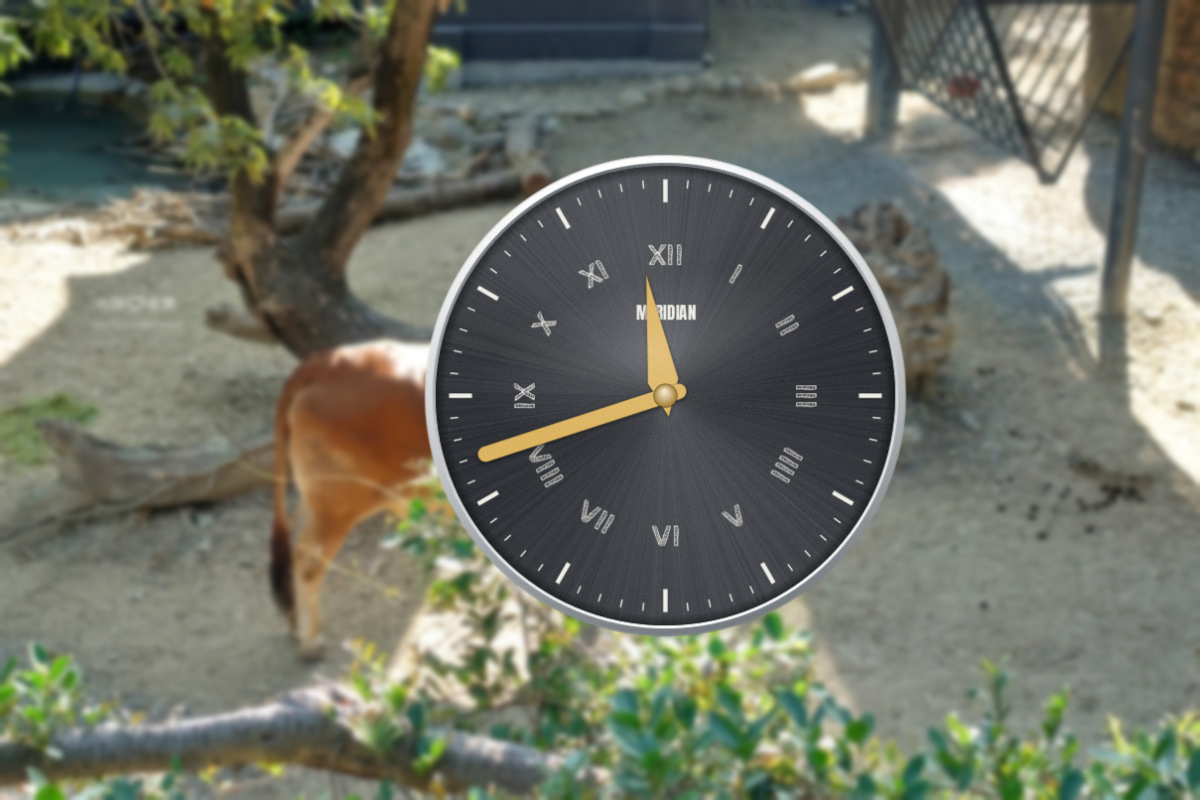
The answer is 11:42
